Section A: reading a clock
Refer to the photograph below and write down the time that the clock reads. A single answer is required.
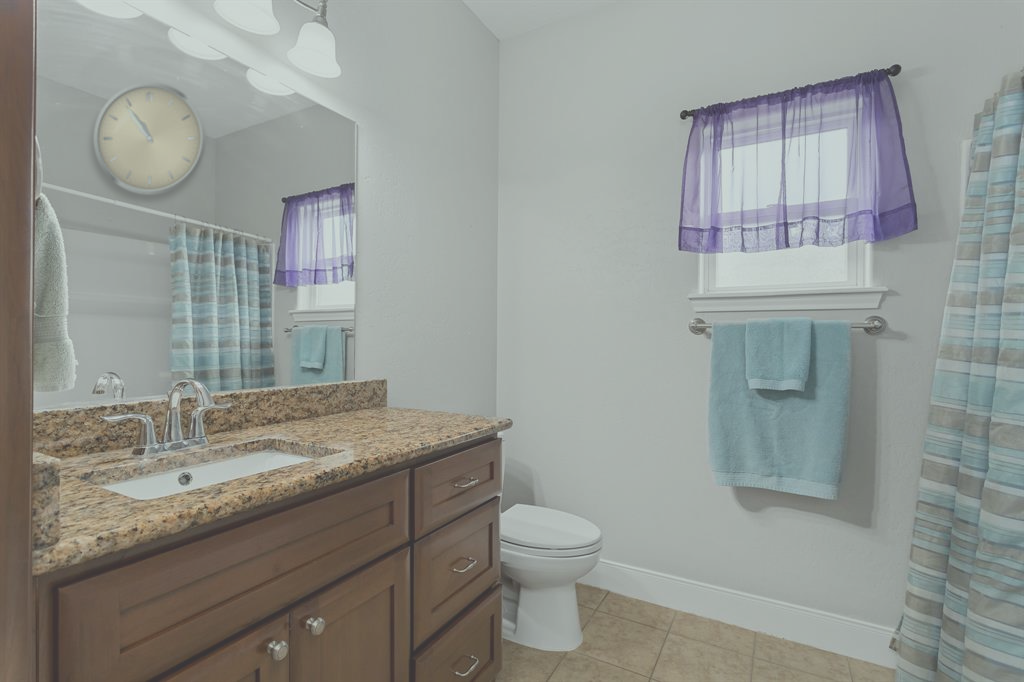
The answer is 10:54
